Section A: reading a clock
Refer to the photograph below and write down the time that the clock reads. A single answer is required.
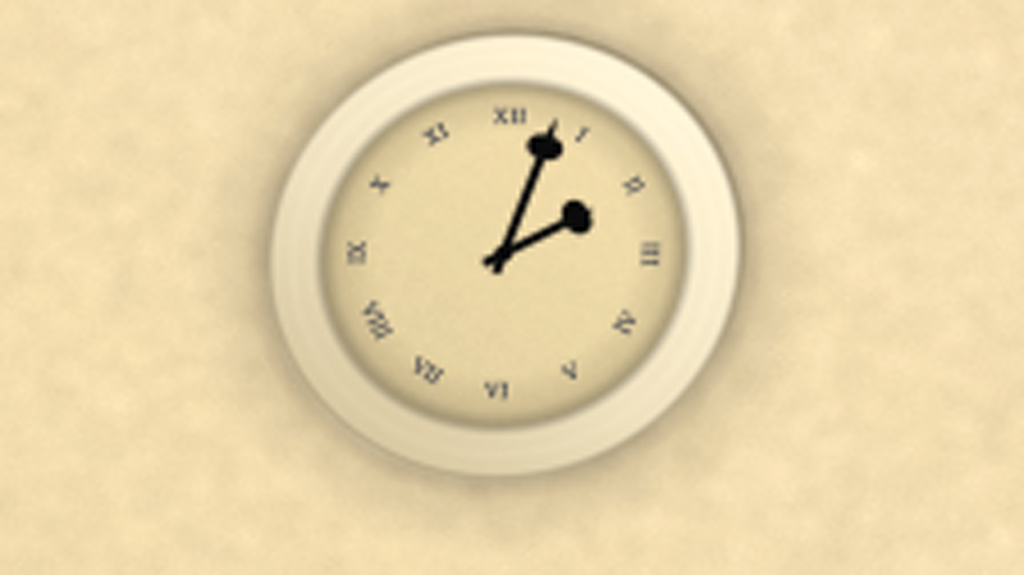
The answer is 2:03
